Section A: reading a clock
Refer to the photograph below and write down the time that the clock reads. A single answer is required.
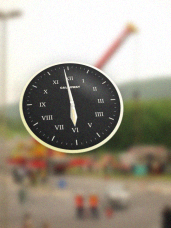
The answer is 5:59
